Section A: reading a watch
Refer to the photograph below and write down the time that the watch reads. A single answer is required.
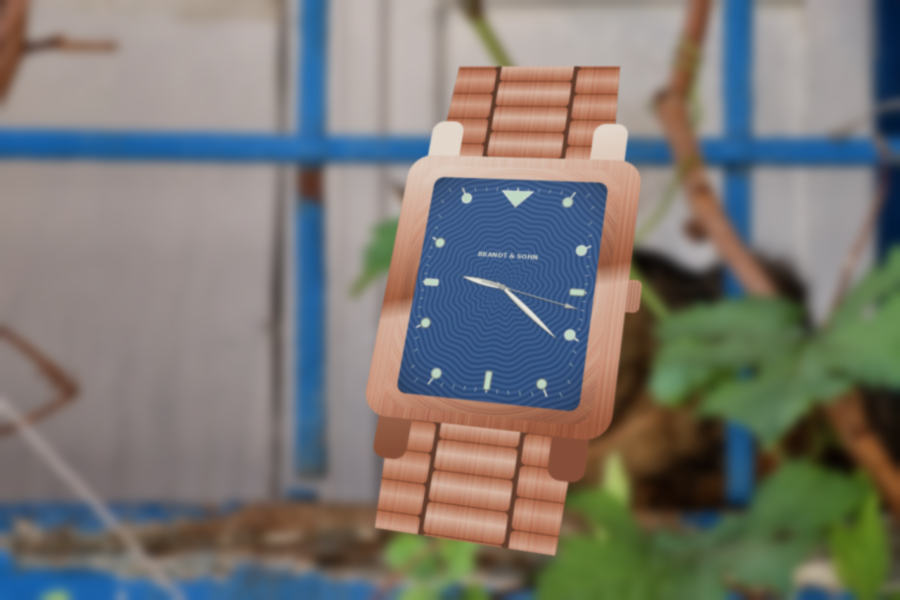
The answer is 9:21:17
